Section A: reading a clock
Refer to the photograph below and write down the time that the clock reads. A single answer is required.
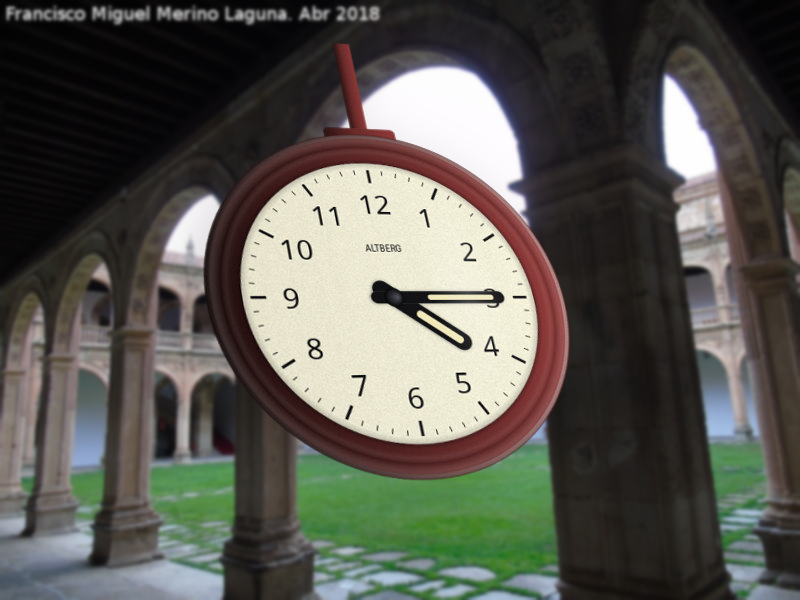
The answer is 4:15
